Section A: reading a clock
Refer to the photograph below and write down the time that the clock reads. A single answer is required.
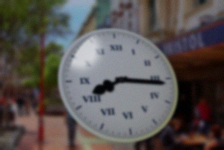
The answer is 8:16
